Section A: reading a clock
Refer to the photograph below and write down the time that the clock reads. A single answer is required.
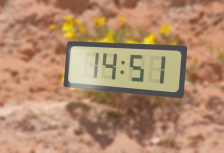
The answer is 14:51
